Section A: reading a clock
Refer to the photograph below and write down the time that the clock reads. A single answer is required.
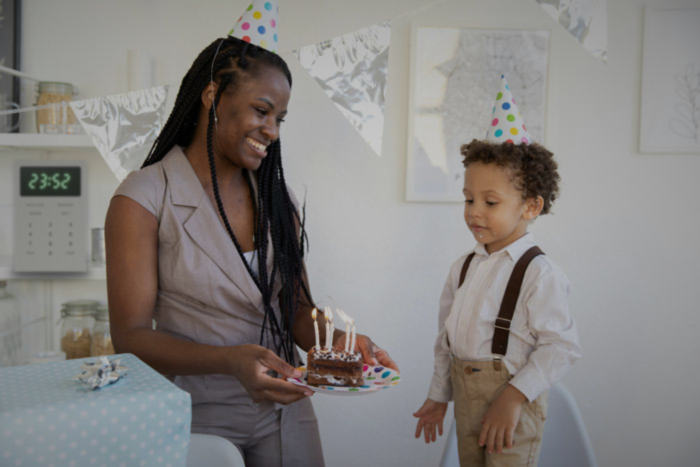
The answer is 23:52
